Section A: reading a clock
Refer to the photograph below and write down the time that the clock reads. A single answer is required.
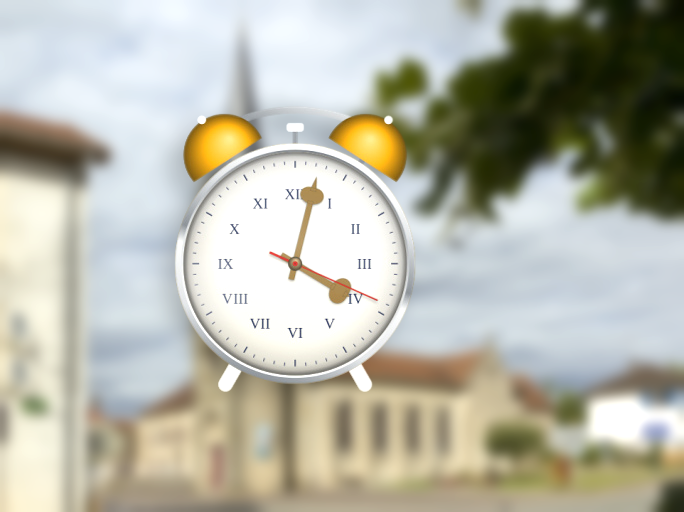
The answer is 4:02:19
